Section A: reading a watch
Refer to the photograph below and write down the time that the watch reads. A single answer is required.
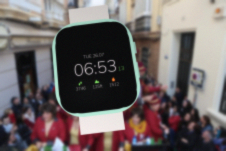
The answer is 6:53
